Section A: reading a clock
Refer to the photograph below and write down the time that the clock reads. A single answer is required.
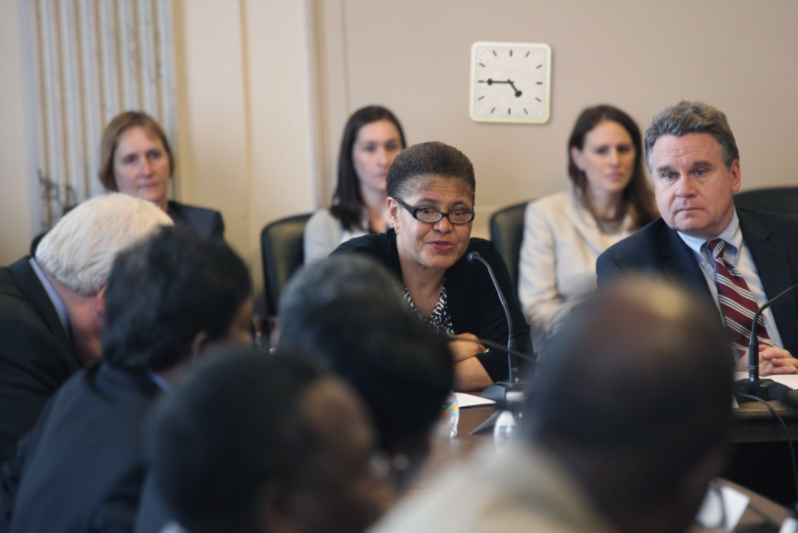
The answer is 4:45
